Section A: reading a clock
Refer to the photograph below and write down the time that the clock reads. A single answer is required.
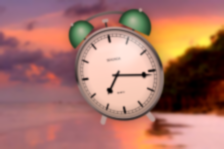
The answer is 7:16
